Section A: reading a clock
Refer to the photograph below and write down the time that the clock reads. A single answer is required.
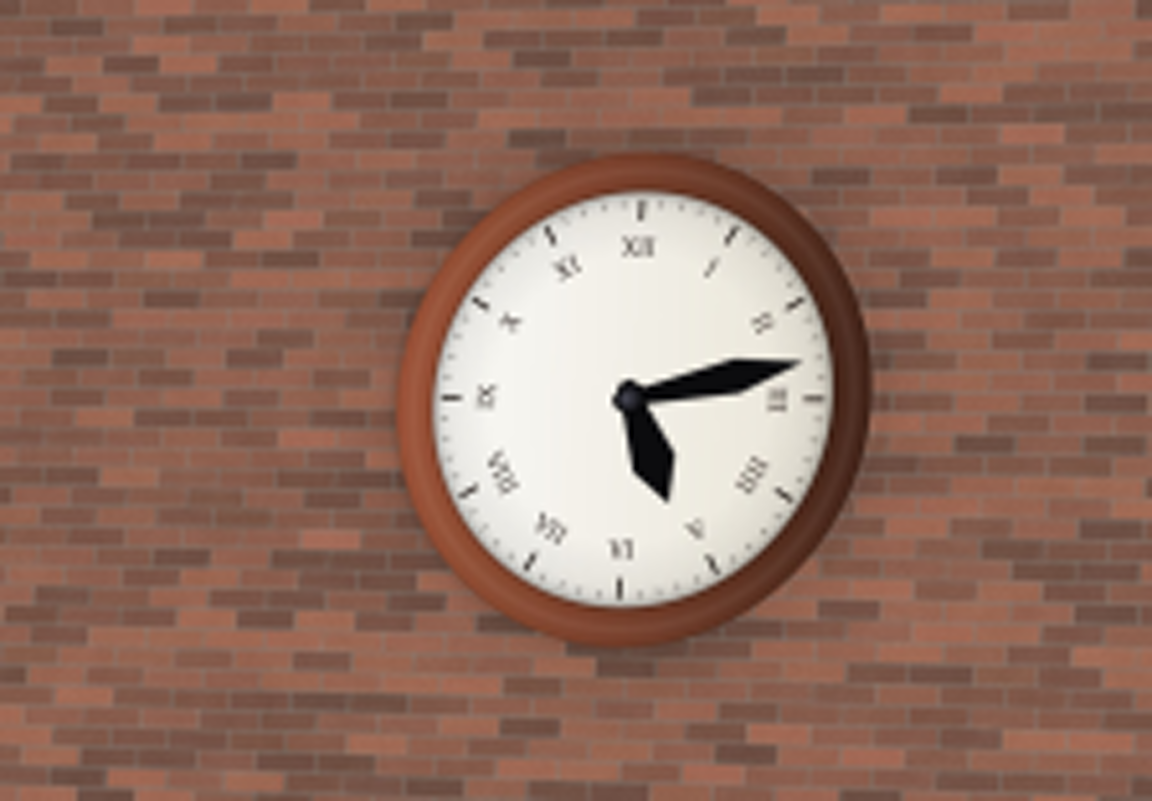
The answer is 5:13
